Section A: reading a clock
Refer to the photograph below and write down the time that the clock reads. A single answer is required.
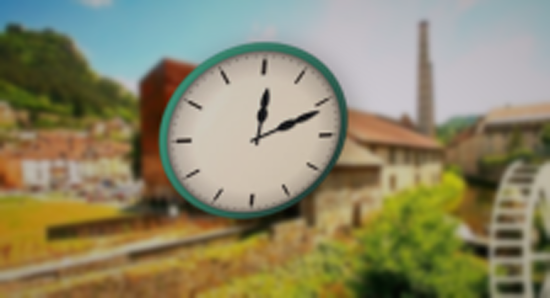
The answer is 12:11
